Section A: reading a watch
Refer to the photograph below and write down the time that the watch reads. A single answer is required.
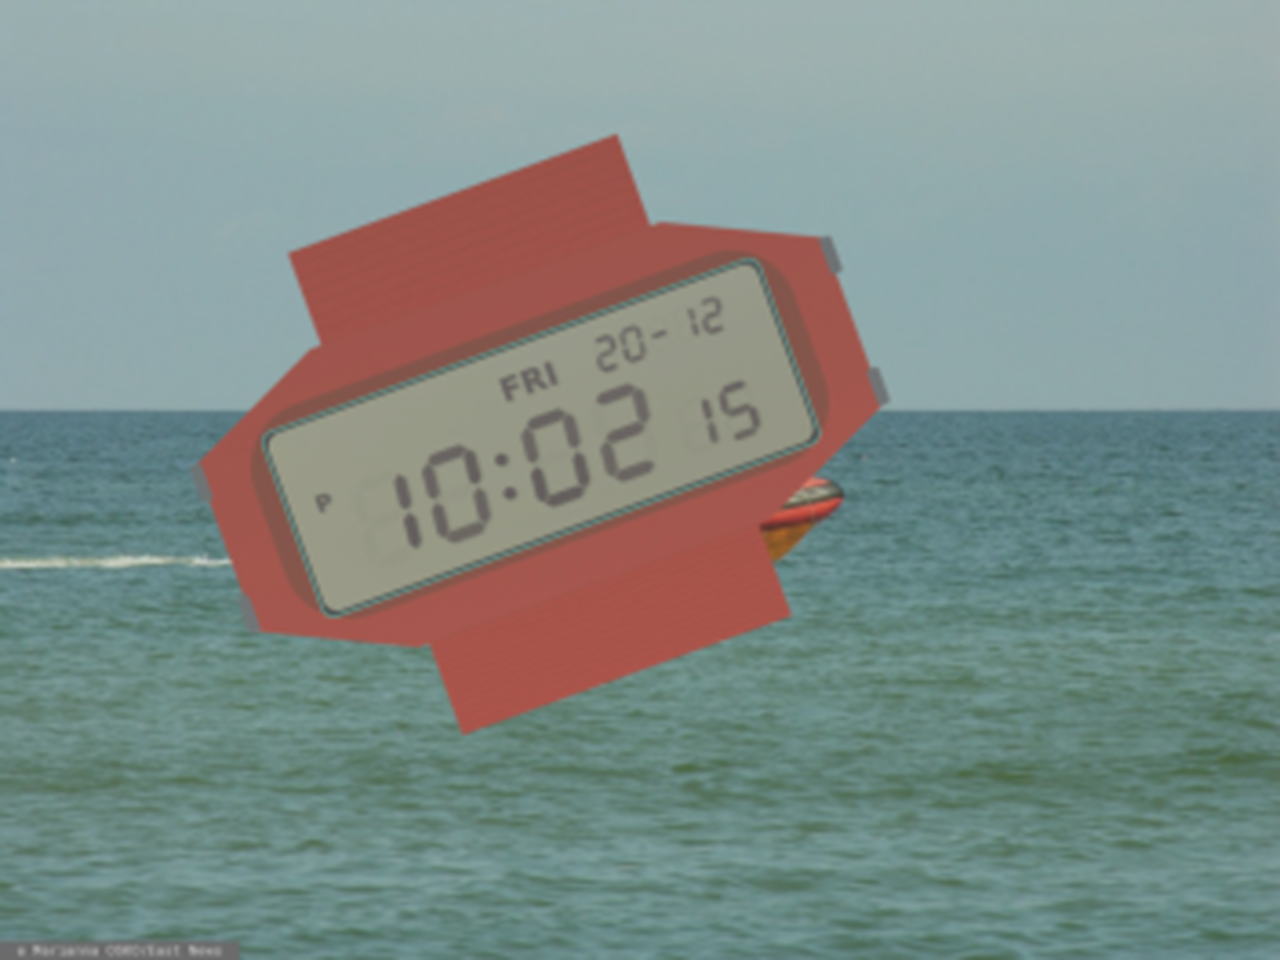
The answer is 10:02:15
